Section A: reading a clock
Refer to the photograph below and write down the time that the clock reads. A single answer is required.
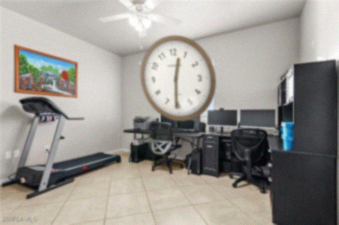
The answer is 12:31
